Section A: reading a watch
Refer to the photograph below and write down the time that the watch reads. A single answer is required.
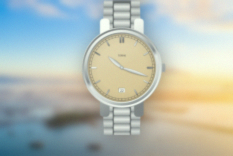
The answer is 10:18
